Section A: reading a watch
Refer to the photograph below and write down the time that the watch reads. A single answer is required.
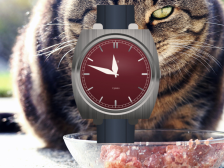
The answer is 11:48
